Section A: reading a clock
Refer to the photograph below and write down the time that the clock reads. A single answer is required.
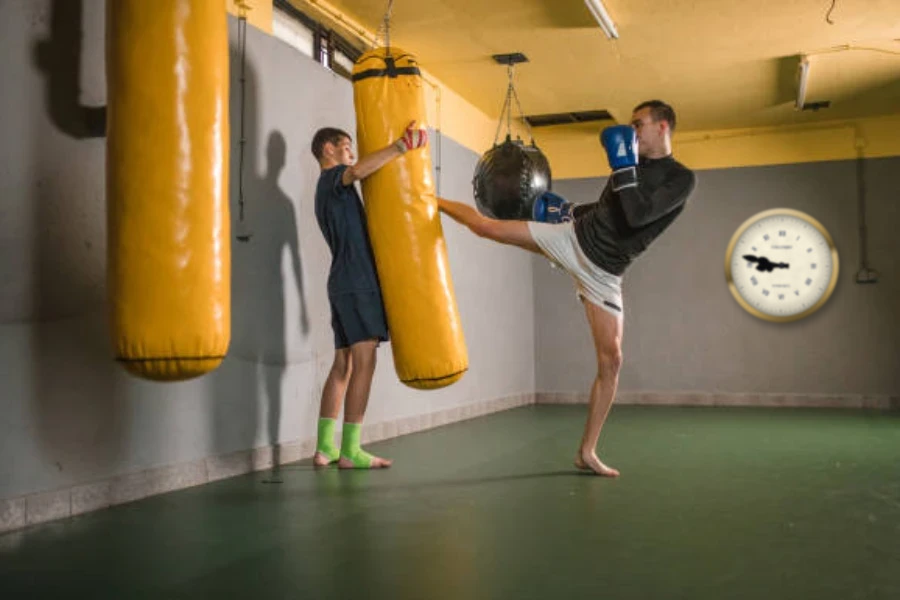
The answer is 8:47
